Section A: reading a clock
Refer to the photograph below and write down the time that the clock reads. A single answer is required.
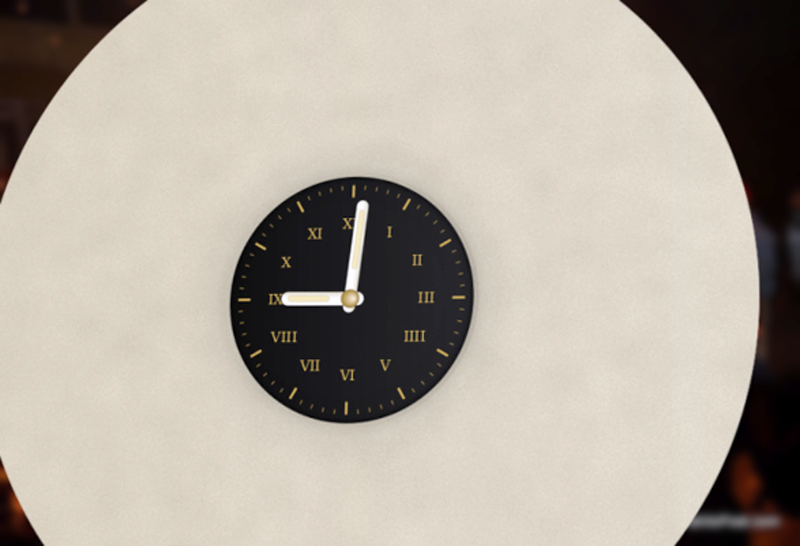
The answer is 9:01
